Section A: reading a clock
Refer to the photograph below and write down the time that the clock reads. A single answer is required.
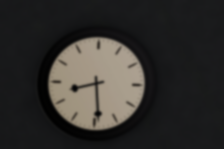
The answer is 8:29
